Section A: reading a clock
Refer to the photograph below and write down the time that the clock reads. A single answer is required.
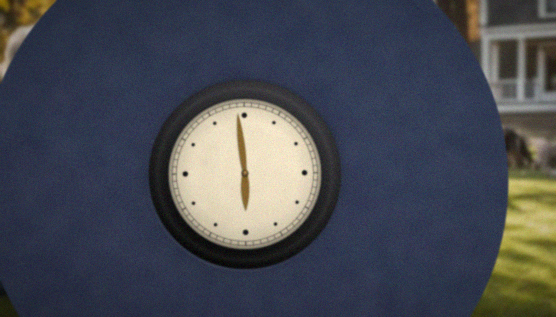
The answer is 5:59
